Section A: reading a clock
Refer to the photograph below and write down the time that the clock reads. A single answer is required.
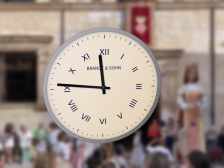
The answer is 11:46
